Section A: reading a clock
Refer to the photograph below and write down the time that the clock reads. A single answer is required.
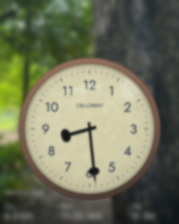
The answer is 8:29
